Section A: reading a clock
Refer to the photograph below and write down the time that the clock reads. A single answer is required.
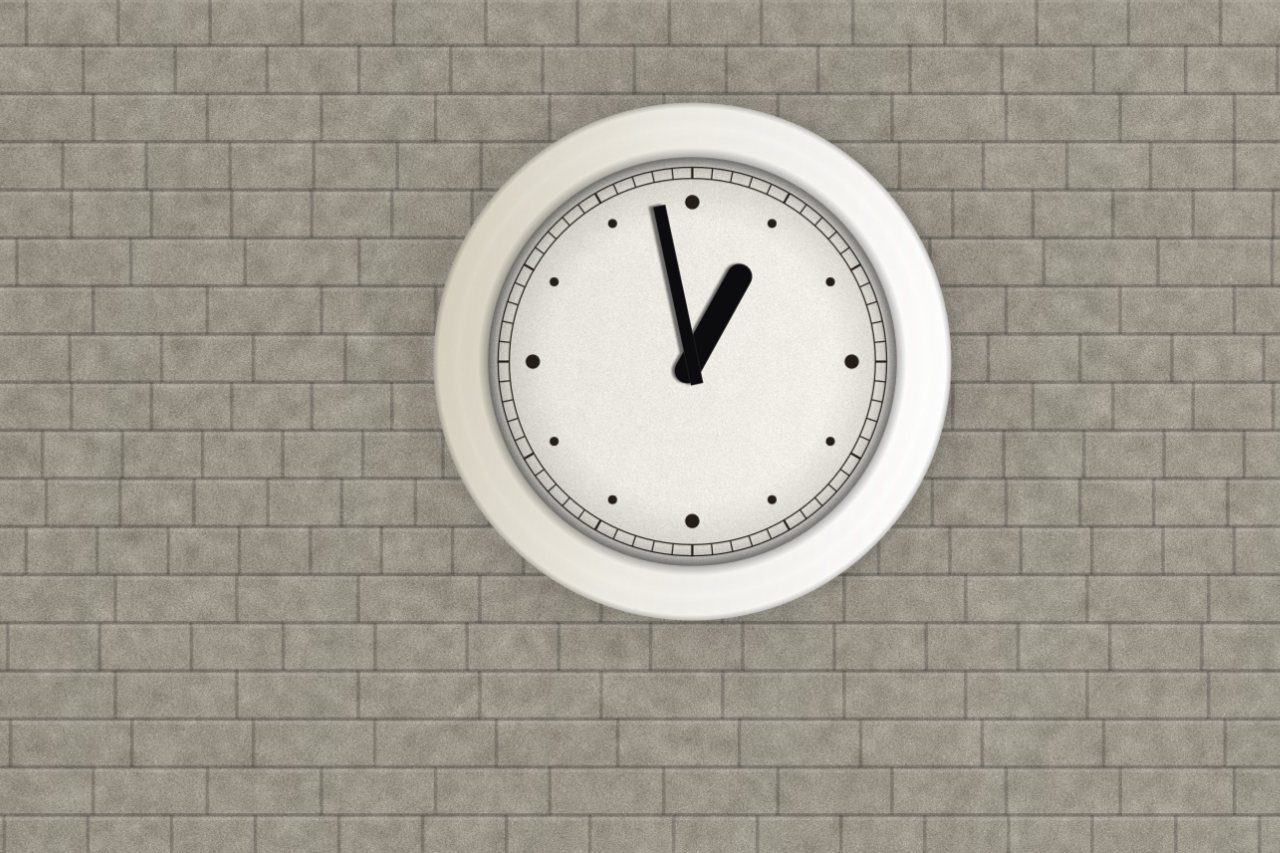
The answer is 12:58
